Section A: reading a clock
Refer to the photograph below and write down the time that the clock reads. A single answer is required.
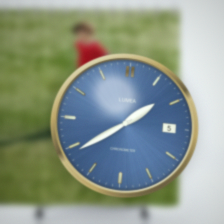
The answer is 1:39
